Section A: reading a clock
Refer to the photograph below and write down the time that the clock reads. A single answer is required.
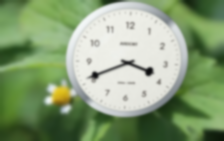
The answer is 3:41
